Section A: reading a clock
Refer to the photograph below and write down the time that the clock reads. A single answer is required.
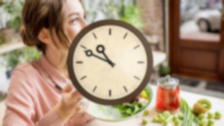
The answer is 10:49
